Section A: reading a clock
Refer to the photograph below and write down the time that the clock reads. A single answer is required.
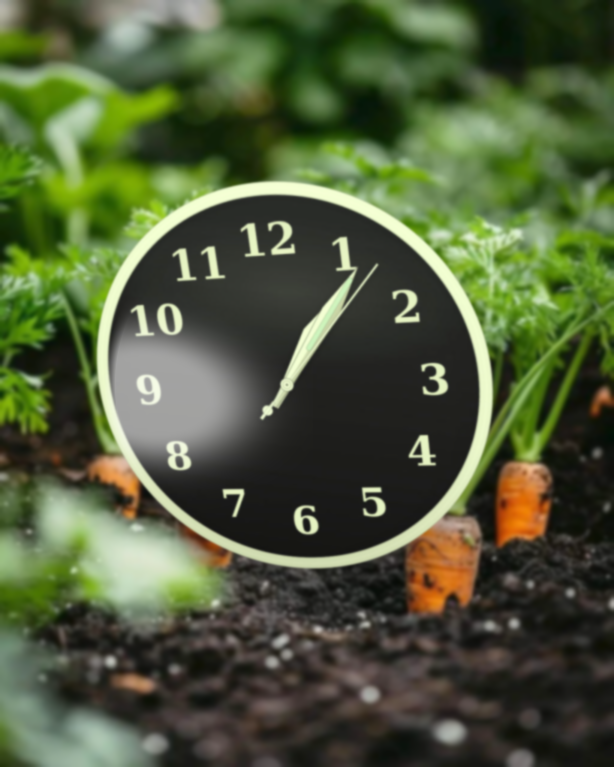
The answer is 1:06:07
